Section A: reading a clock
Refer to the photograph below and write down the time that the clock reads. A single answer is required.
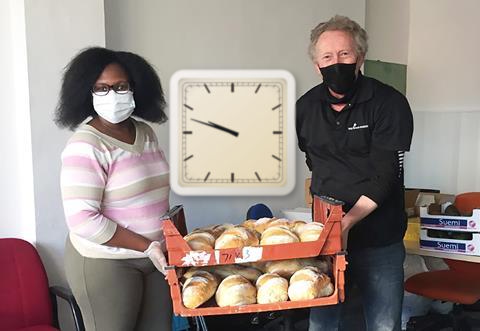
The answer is 9:48
